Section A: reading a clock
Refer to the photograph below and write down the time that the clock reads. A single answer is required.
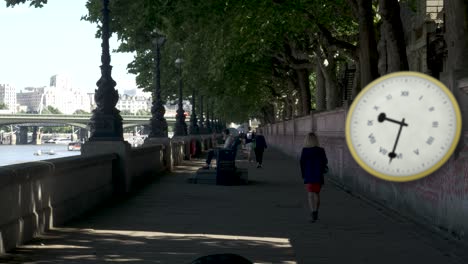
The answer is 9:32
